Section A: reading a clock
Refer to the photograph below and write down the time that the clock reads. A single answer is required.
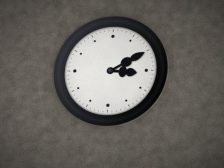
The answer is 3:10
